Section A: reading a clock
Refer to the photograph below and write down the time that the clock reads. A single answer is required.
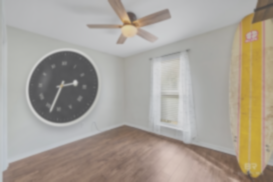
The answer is 2:33
